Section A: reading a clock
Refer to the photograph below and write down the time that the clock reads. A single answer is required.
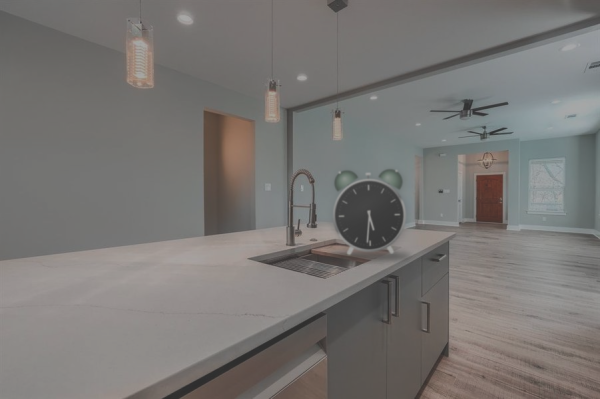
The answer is 5:31
